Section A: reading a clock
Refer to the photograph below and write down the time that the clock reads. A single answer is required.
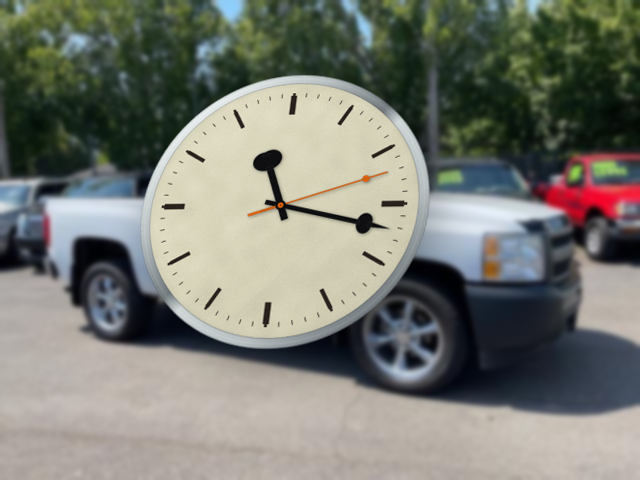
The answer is 11:17:12
